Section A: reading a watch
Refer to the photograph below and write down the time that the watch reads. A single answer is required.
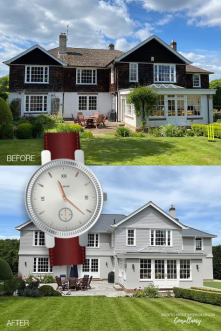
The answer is 11:22
